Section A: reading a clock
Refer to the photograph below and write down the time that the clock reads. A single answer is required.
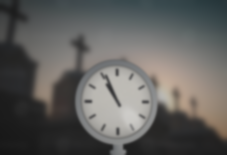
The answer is 10:56
